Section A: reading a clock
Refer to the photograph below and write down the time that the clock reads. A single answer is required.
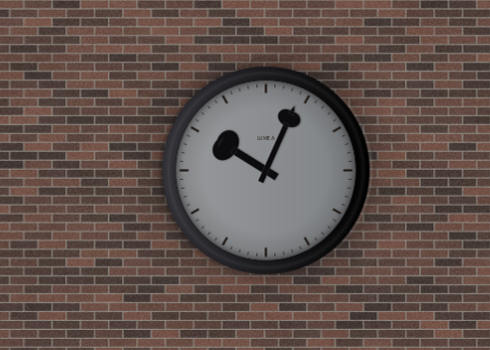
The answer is 10:04
